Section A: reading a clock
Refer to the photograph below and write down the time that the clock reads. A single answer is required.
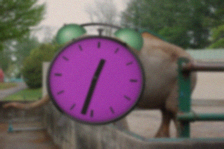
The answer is 12:32
